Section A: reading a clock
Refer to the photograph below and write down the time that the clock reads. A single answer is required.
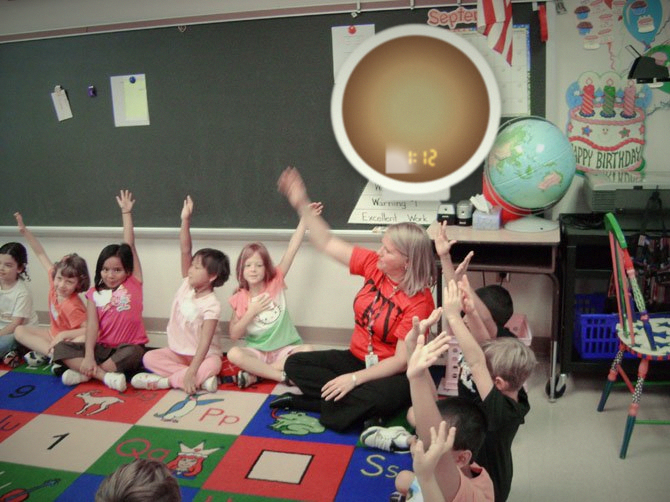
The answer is 1:12
